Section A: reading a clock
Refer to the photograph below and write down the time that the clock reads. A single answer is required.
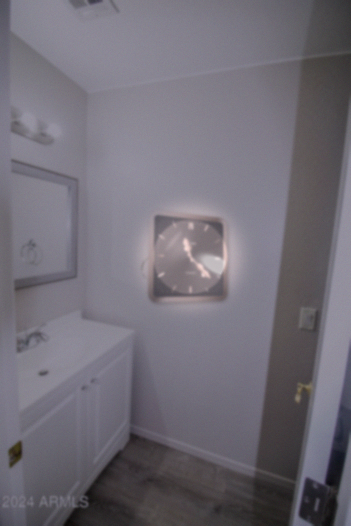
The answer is 11:22
